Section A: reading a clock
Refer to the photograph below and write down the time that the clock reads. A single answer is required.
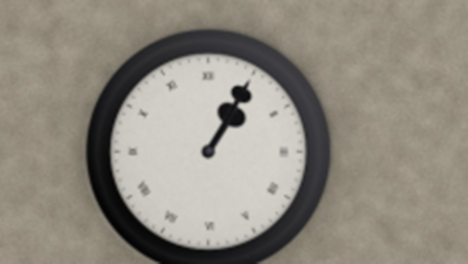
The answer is 1:05
